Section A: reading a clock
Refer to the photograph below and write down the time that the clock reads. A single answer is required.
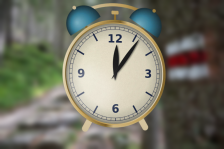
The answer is 12:06
